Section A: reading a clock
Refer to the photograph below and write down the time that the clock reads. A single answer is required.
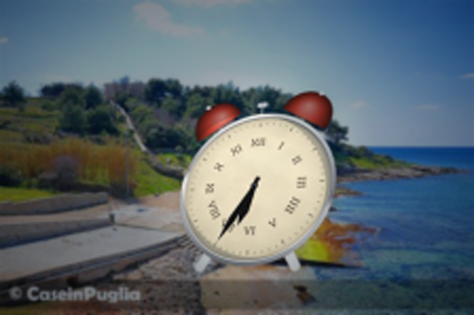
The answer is 6:35
